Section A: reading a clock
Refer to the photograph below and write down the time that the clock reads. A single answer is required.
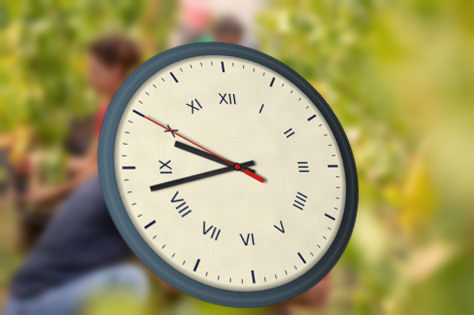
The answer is 9:42:50
